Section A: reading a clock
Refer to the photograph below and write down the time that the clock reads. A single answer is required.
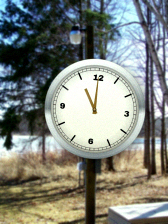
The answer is 11:00
